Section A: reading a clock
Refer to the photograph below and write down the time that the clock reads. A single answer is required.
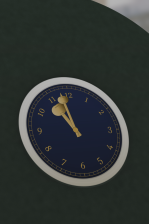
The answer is 10:58
